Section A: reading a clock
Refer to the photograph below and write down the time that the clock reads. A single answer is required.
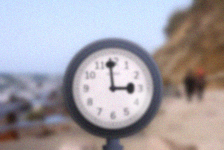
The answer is 2:59
